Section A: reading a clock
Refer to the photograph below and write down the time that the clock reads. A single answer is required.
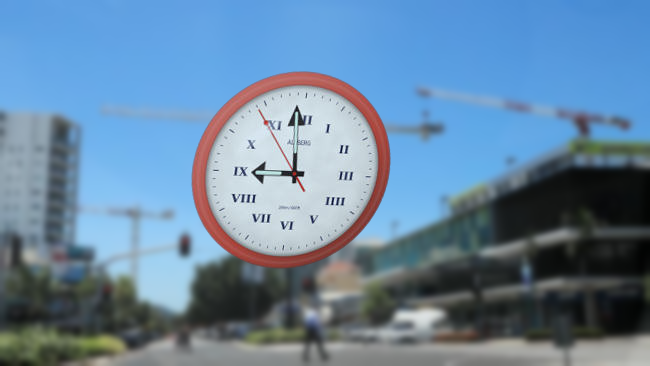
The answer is 8:58:54
